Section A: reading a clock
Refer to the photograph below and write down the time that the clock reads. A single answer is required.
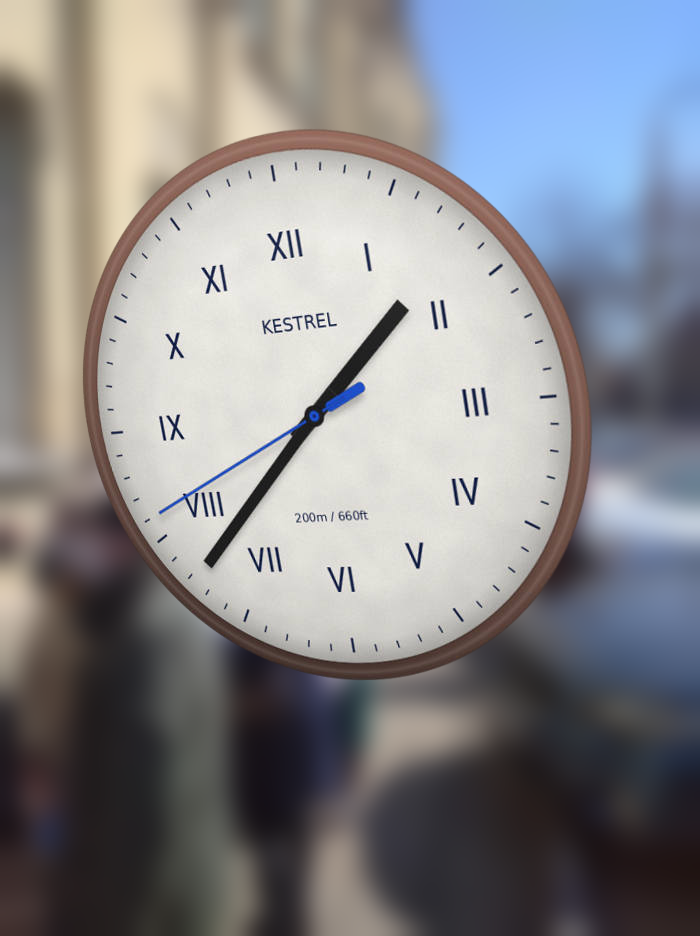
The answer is 1:37:41
